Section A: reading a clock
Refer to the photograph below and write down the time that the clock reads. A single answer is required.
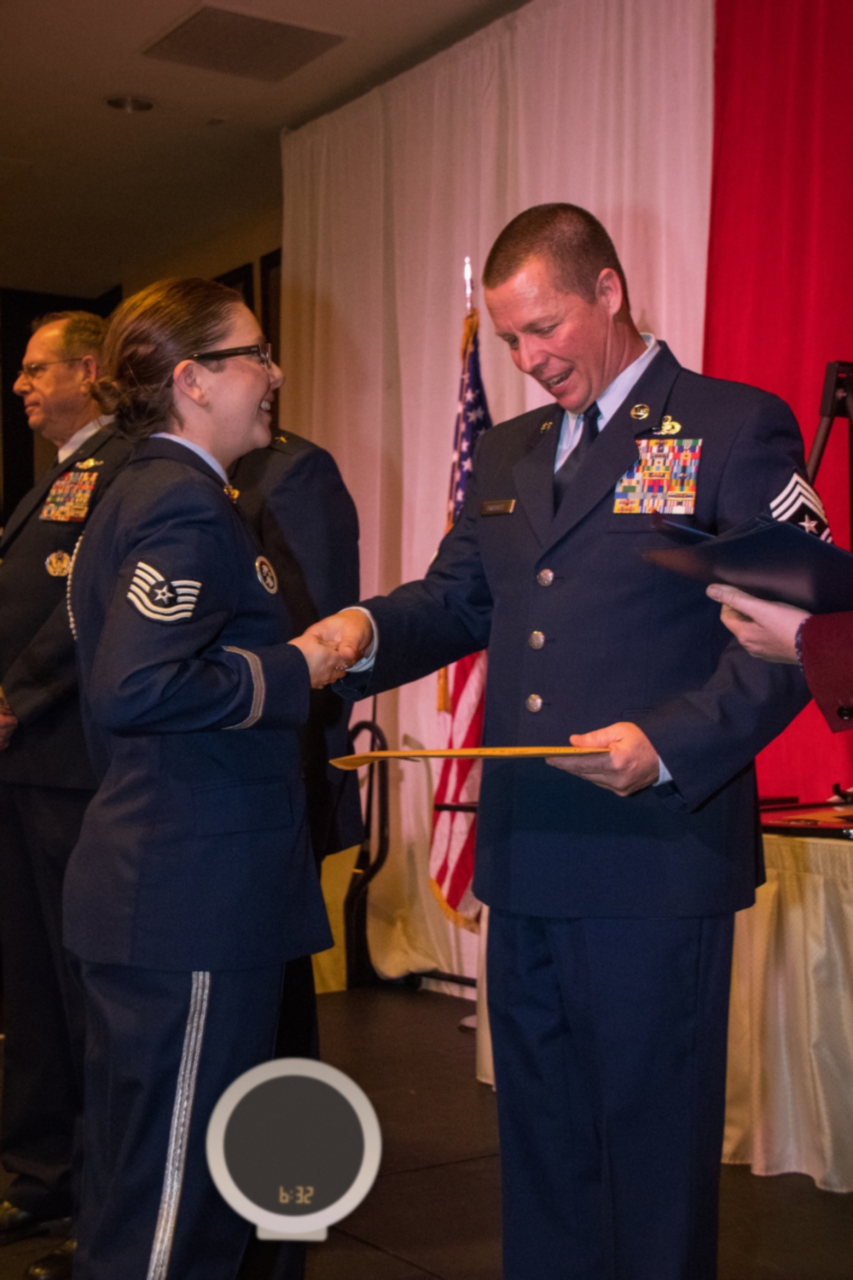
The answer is 6:32
